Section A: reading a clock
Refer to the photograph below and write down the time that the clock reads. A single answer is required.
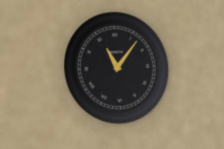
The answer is 11:07
